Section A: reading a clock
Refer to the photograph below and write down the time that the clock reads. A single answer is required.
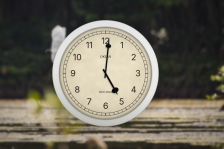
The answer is 5:01
